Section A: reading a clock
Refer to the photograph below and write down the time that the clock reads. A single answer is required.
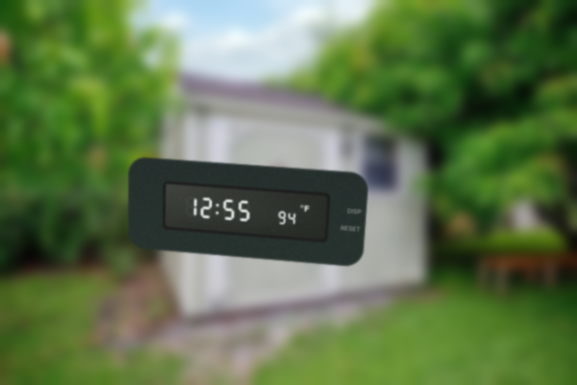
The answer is 12:55
